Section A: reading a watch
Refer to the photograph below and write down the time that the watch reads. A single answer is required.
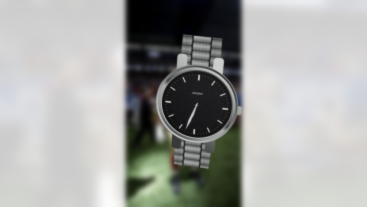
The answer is 6:33
